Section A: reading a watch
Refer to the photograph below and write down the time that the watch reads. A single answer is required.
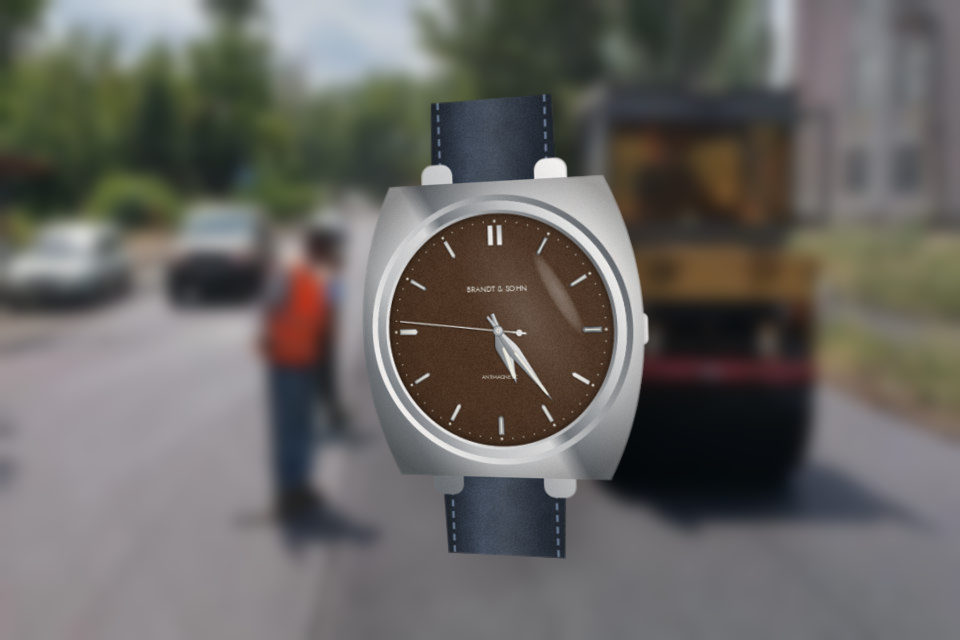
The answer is 5:23:46
